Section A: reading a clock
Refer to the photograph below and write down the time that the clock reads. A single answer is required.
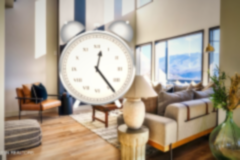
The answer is 12:24
